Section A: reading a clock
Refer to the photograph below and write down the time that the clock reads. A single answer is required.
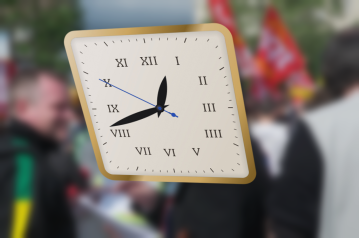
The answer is 12:41:50
